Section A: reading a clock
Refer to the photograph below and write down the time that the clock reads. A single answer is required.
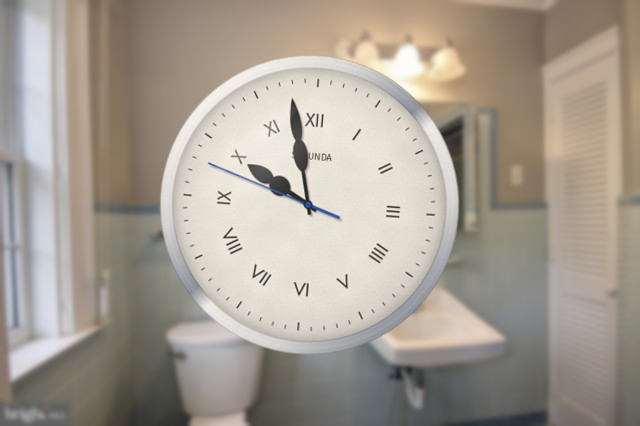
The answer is 9:57:48
